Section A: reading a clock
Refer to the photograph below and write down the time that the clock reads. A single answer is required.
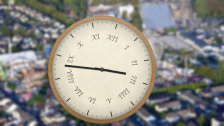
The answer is 2:43
